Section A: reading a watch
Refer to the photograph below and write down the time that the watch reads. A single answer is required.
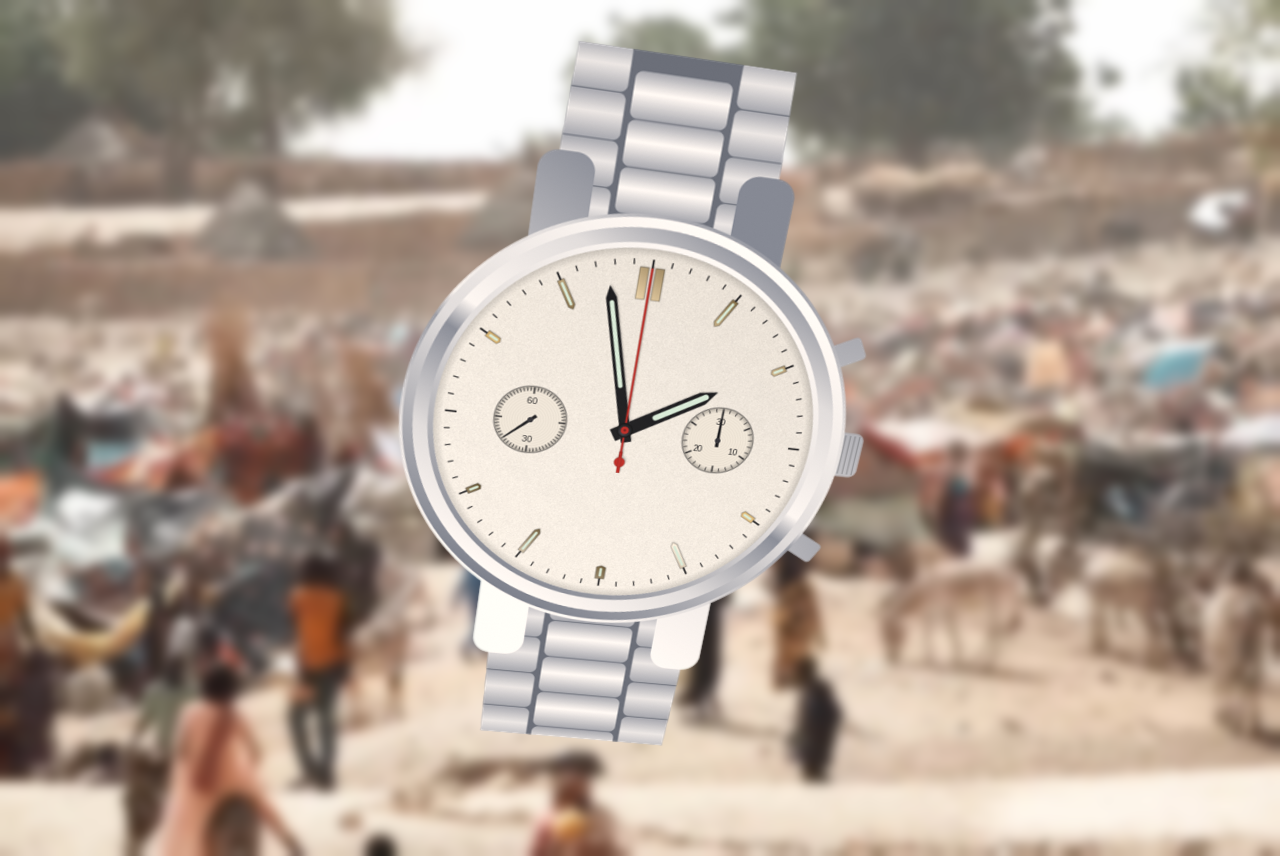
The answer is 1:57:38
